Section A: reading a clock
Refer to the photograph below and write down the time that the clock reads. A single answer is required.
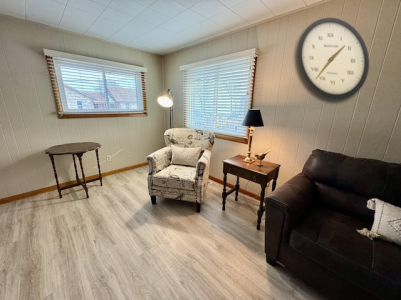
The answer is 1:37
